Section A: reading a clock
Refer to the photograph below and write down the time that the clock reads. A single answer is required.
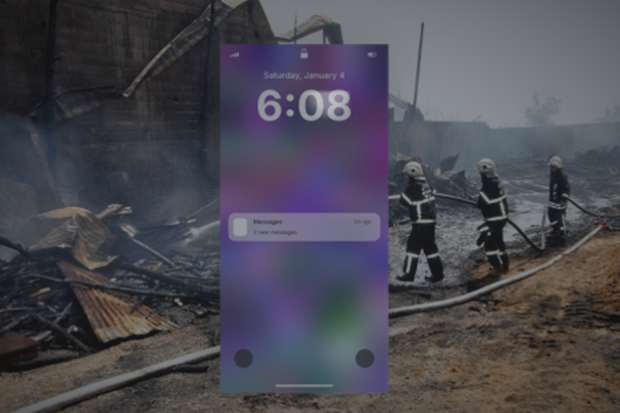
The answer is 6:08
